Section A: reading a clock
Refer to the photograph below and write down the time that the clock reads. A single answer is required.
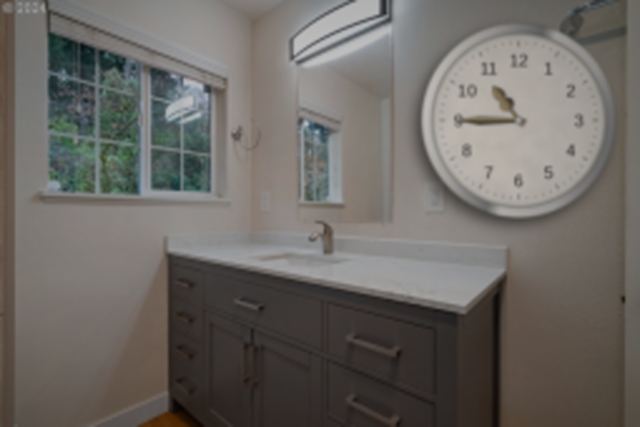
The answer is 10:45
